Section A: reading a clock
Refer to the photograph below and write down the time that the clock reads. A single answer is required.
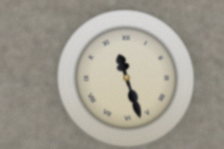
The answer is 11:27
